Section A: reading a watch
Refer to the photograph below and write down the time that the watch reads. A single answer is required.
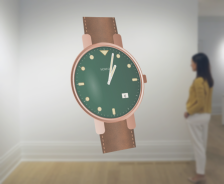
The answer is 1:03
